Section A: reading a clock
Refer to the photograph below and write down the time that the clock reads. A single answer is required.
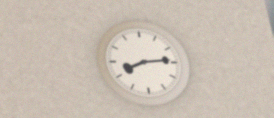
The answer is 8:14
